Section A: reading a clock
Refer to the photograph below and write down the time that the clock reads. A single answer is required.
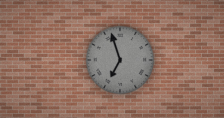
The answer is 6:57
